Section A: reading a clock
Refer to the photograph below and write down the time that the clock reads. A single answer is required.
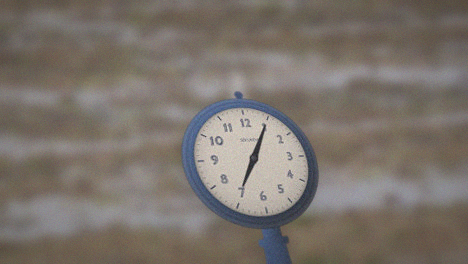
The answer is 7:05
